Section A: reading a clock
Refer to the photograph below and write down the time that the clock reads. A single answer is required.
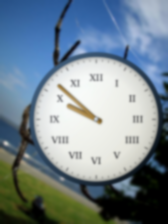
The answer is 9:52
